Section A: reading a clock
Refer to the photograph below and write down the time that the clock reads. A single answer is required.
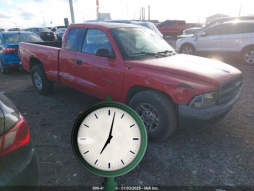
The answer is 7:02
